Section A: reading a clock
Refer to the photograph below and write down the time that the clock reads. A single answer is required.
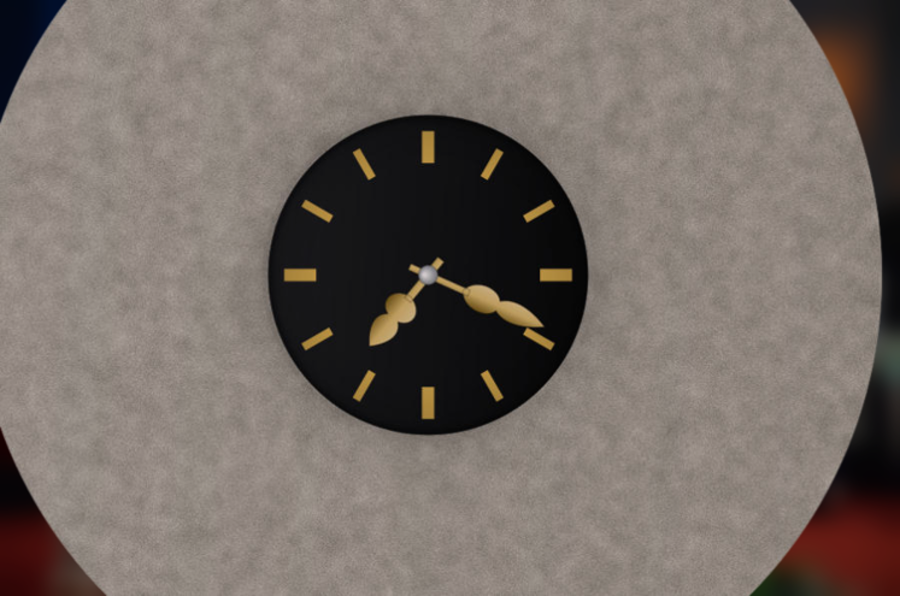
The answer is 7:19
